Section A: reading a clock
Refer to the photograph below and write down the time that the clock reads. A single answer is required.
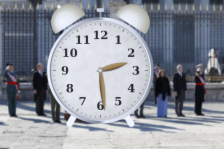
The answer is 2:29
